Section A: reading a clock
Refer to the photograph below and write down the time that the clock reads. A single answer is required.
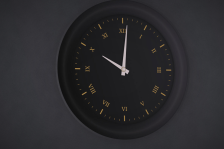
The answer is 10:01
